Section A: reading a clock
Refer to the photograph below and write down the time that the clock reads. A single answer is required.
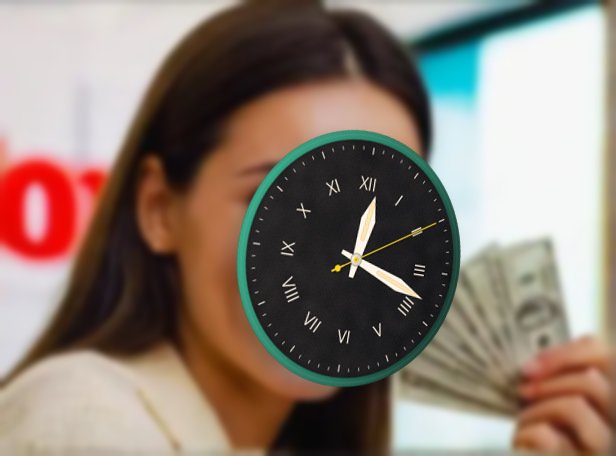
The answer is 12:18:10
